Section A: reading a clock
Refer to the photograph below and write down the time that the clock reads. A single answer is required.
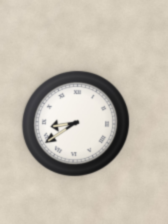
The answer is 8:39
